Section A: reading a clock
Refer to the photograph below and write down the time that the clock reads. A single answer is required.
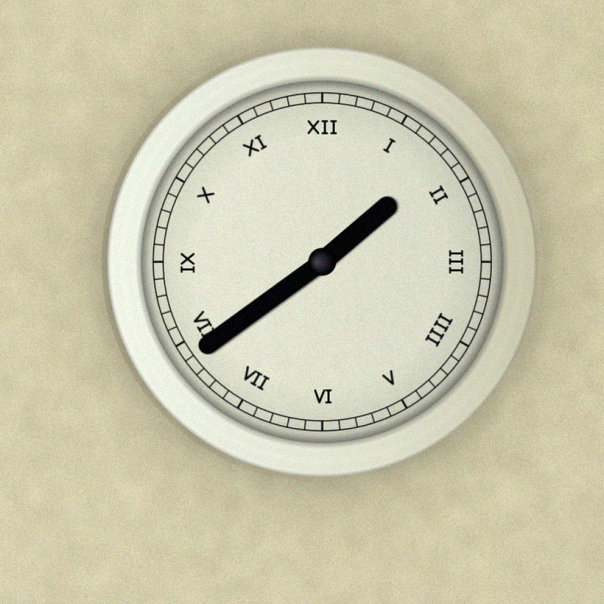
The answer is 1:39
